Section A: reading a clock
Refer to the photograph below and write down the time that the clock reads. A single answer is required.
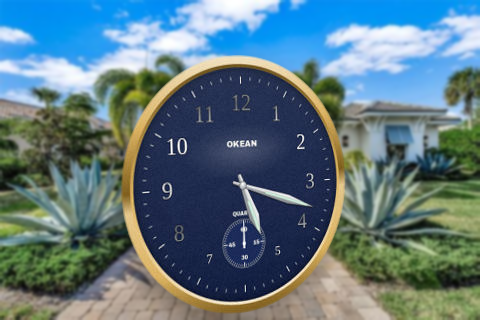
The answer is 5:18
